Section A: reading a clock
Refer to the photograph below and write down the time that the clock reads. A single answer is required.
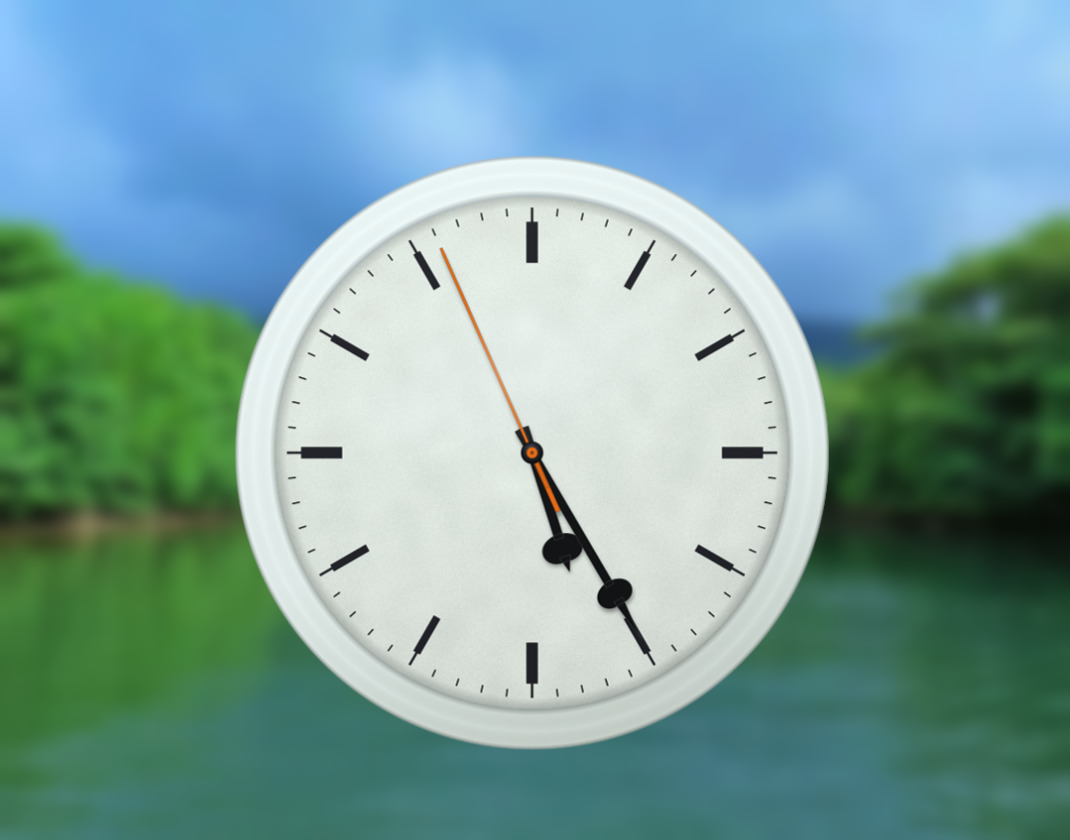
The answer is 5:24:56
